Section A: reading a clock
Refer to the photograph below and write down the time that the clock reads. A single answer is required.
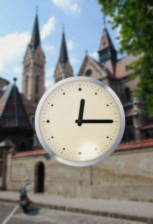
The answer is 12:15
